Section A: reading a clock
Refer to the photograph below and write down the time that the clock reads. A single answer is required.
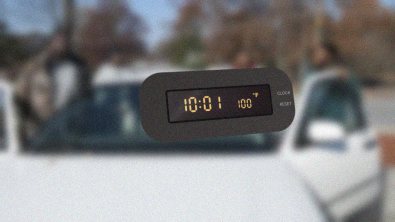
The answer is 10:01
